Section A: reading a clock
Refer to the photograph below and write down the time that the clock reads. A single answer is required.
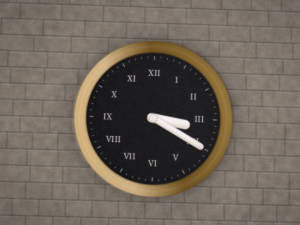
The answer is 3:20
